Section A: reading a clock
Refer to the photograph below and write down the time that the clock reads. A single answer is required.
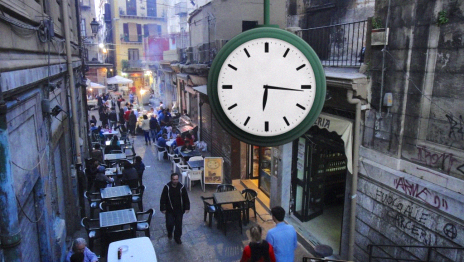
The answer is 6:16
